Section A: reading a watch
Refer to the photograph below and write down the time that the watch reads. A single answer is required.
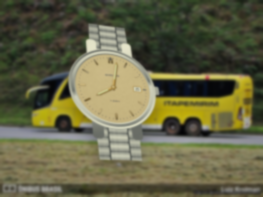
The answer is 8:02
